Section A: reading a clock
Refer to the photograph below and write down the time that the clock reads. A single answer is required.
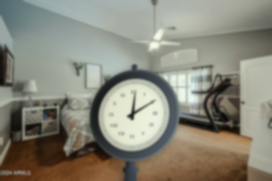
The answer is 12:10
